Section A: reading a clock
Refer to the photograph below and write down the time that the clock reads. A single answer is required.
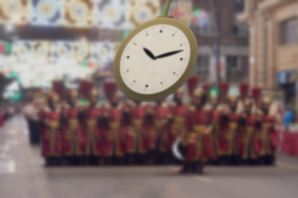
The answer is 10:12
